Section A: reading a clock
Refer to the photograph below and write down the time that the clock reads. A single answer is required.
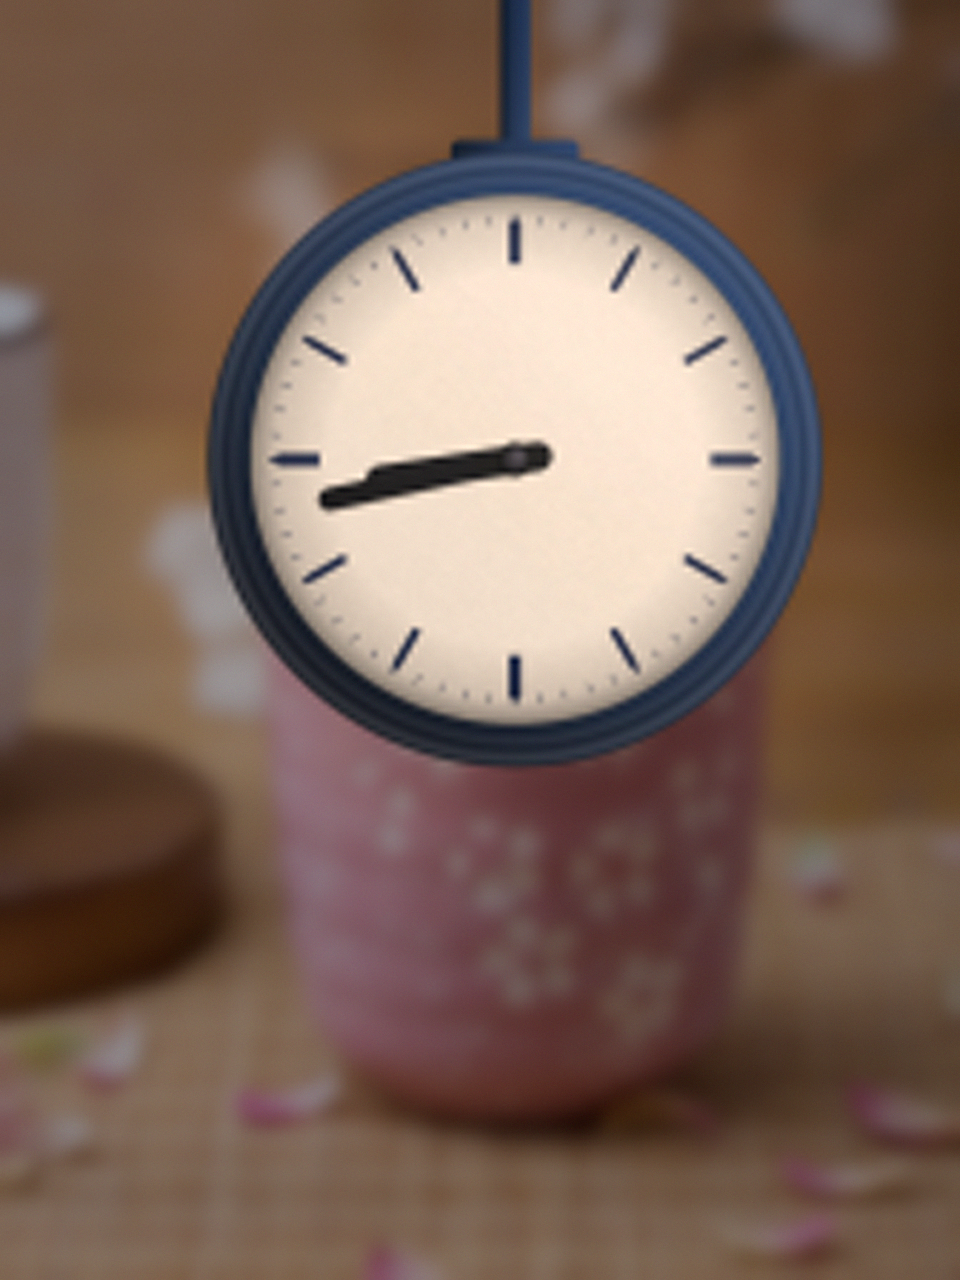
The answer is 8:43
